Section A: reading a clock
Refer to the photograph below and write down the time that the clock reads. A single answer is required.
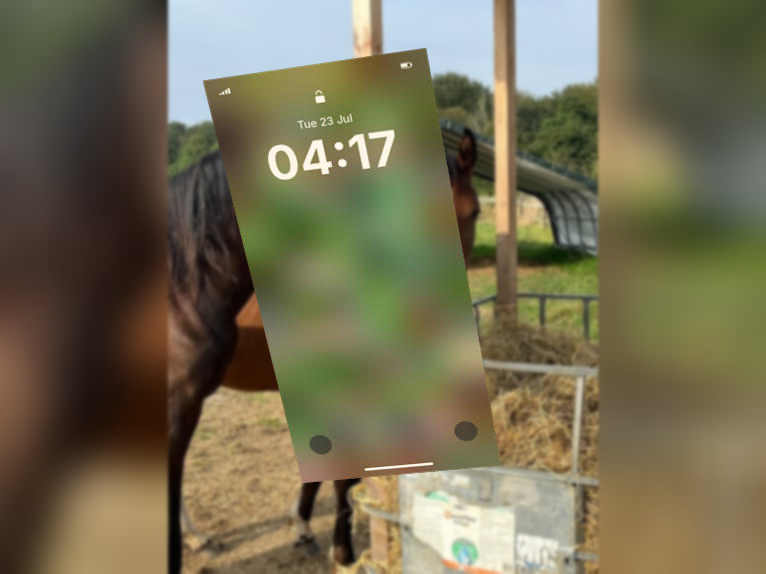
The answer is 4:17
